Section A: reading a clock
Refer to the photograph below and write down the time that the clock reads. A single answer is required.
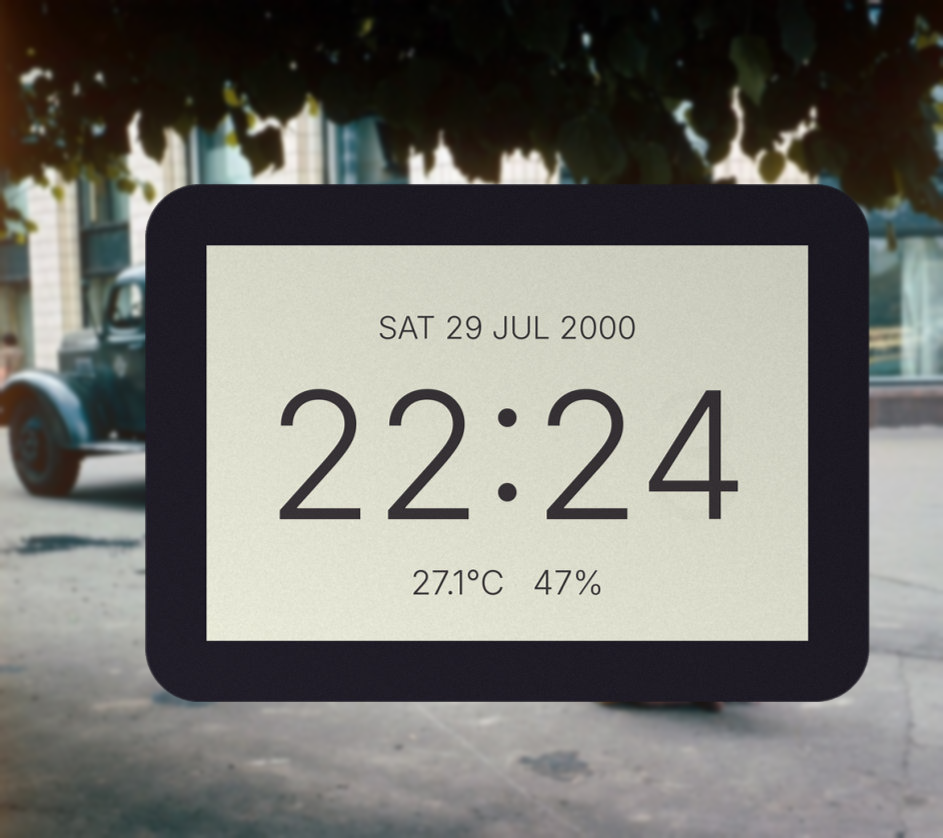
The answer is 22:24
